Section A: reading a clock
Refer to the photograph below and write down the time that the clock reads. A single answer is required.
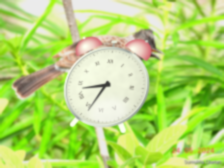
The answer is 8:34
